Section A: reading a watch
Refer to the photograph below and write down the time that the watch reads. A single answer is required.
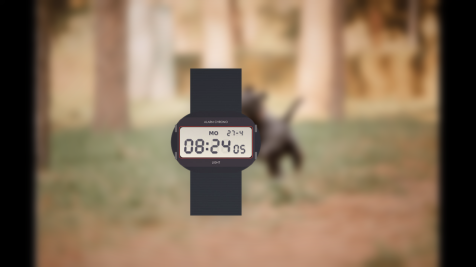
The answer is 8:24:05
